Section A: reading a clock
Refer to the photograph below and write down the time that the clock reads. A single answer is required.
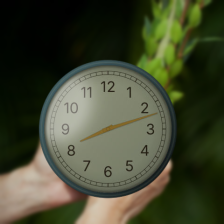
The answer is 8:12
